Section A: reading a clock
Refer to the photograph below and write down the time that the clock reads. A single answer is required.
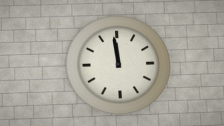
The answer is 11:59
